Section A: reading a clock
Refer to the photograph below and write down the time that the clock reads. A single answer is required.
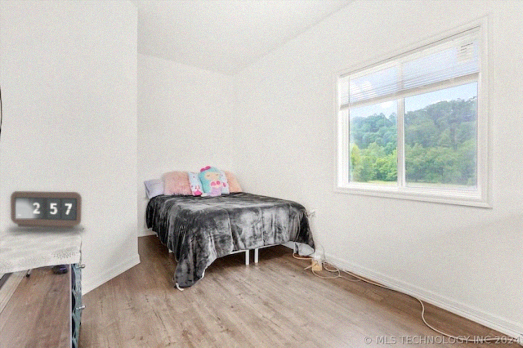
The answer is 2:57
